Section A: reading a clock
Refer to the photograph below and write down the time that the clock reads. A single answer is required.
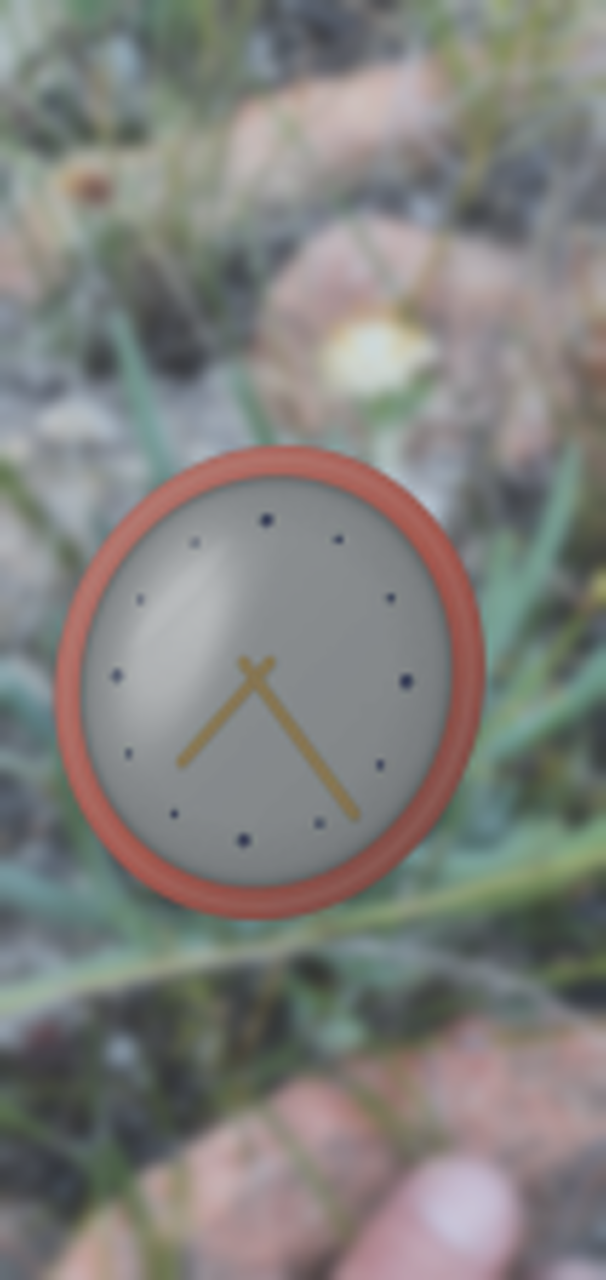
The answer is 7:23
